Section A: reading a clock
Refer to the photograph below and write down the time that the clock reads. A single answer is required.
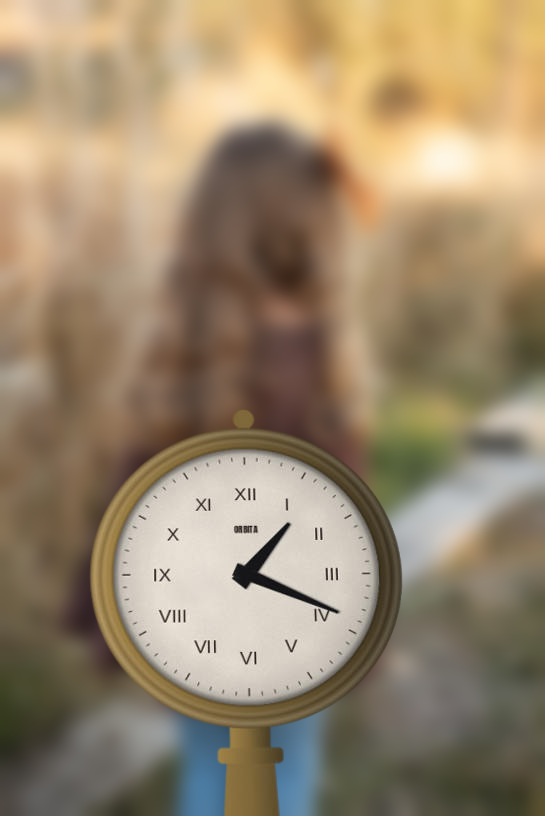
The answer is 1:19
